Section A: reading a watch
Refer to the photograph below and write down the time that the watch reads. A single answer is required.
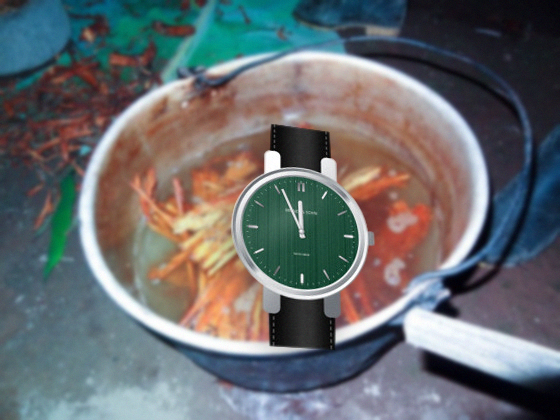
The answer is 11:56
